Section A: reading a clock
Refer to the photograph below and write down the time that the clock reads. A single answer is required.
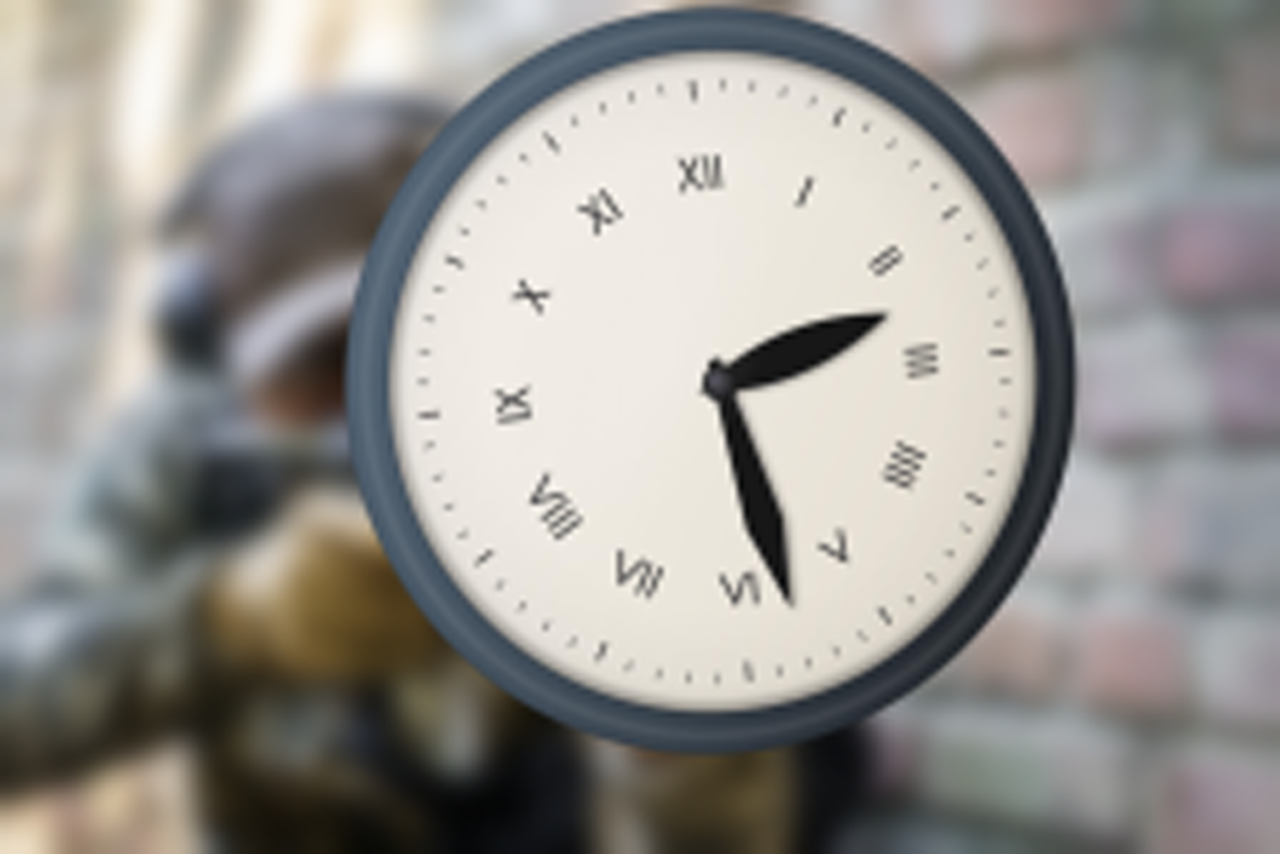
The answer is 2:28
